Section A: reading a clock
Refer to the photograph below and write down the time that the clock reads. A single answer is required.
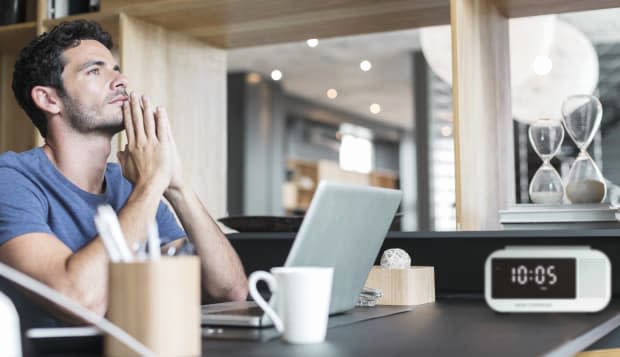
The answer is 10:05
